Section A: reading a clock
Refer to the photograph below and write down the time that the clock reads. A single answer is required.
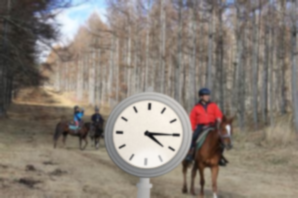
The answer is 4:15
